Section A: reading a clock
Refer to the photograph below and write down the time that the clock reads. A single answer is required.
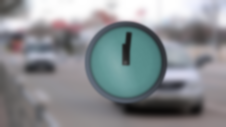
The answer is 12:01
